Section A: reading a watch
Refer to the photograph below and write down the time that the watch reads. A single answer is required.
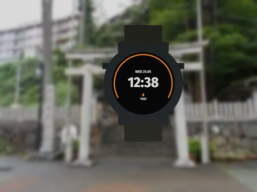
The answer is 12:38
